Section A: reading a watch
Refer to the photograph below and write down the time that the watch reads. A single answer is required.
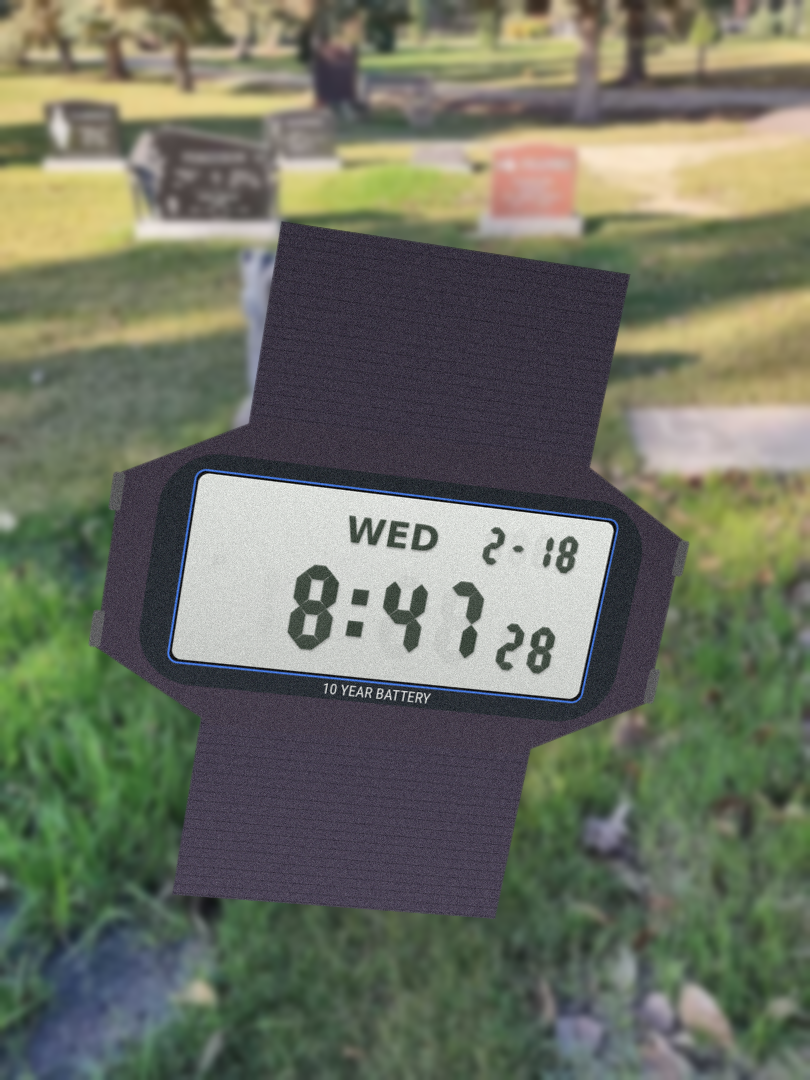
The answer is 8:47:28
